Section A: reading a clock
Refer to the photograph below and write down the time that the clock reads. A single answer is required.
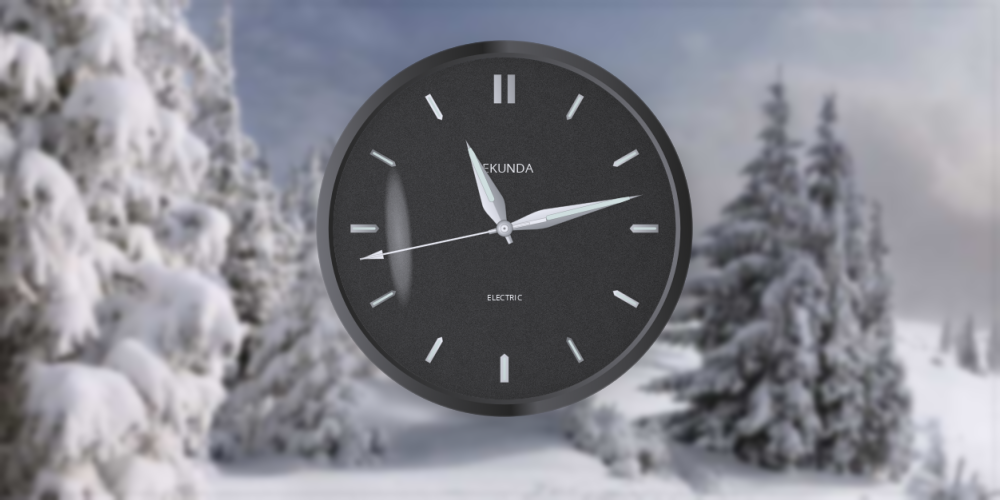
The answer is 11:12:43
